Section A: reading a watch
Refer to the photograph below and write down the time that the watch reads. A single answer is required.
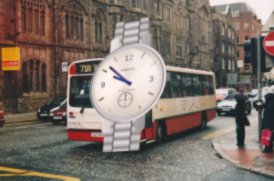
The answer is 9:52
